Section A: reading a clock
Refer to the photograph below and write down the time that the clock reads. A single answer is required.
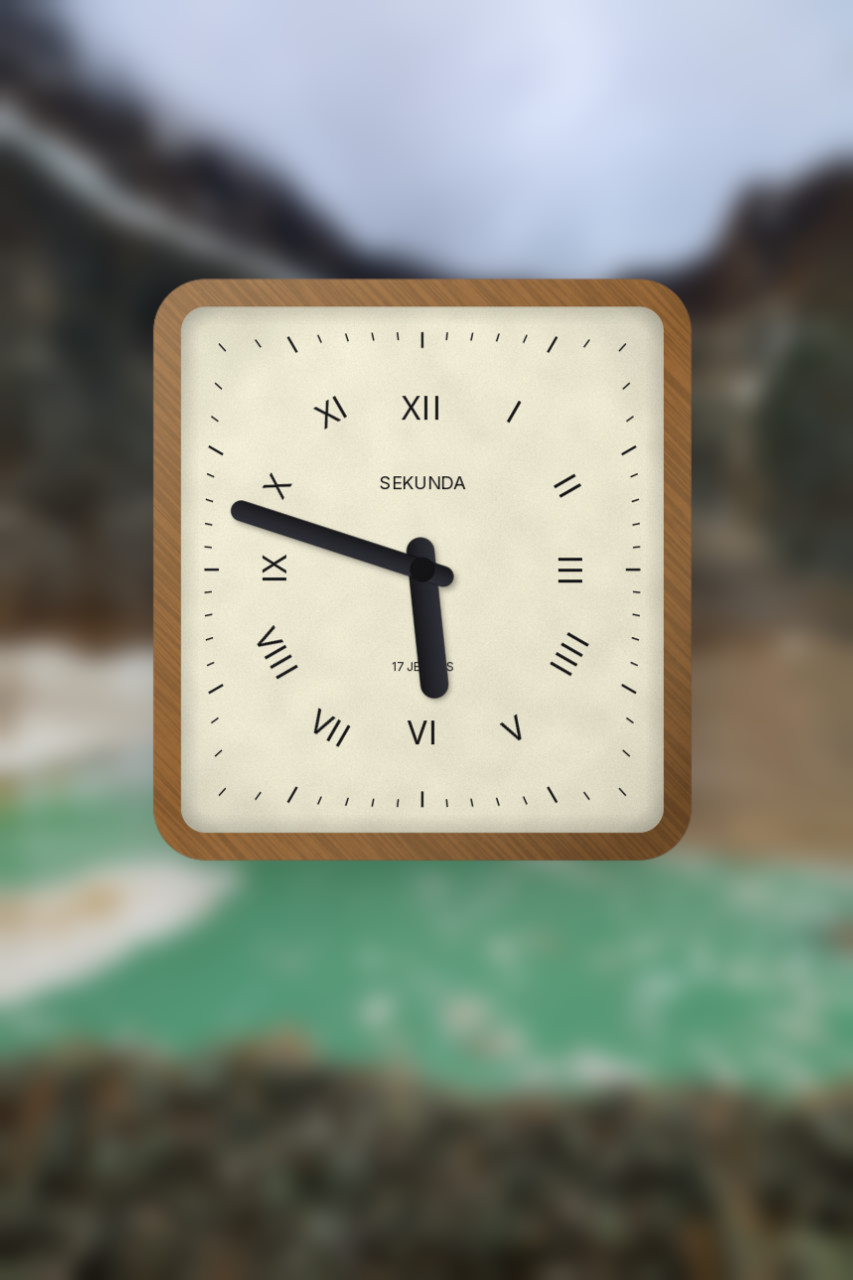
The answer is 5:48
